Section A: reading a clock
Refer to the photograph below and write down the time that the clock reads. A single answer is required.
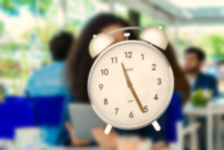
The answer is 11:26
